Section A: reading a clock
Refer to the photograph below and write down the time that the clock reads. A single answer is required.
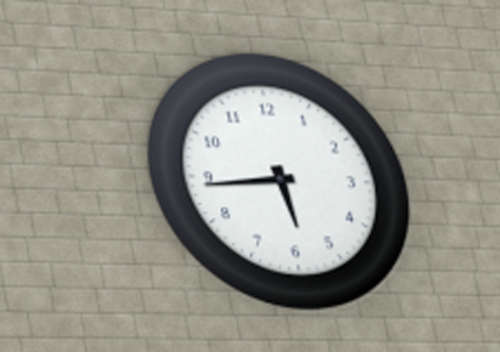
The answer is 5:44
